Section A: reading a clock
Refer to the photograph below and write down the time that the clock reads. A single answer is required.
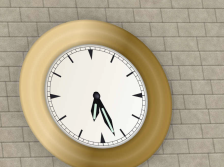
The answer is 6:27
